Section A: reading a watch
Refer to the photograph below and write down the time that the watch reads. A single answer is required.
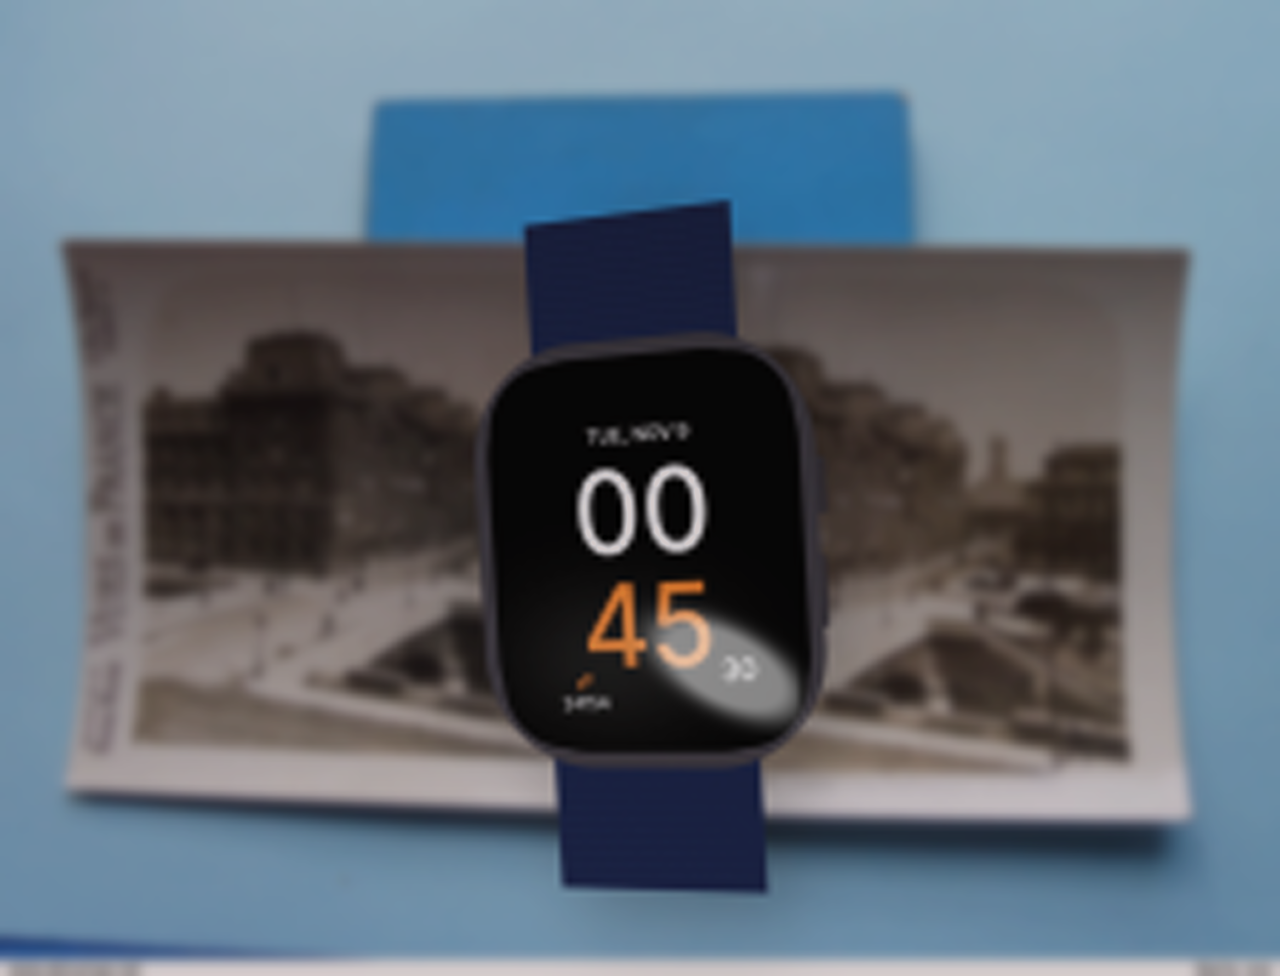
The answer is 0:45
